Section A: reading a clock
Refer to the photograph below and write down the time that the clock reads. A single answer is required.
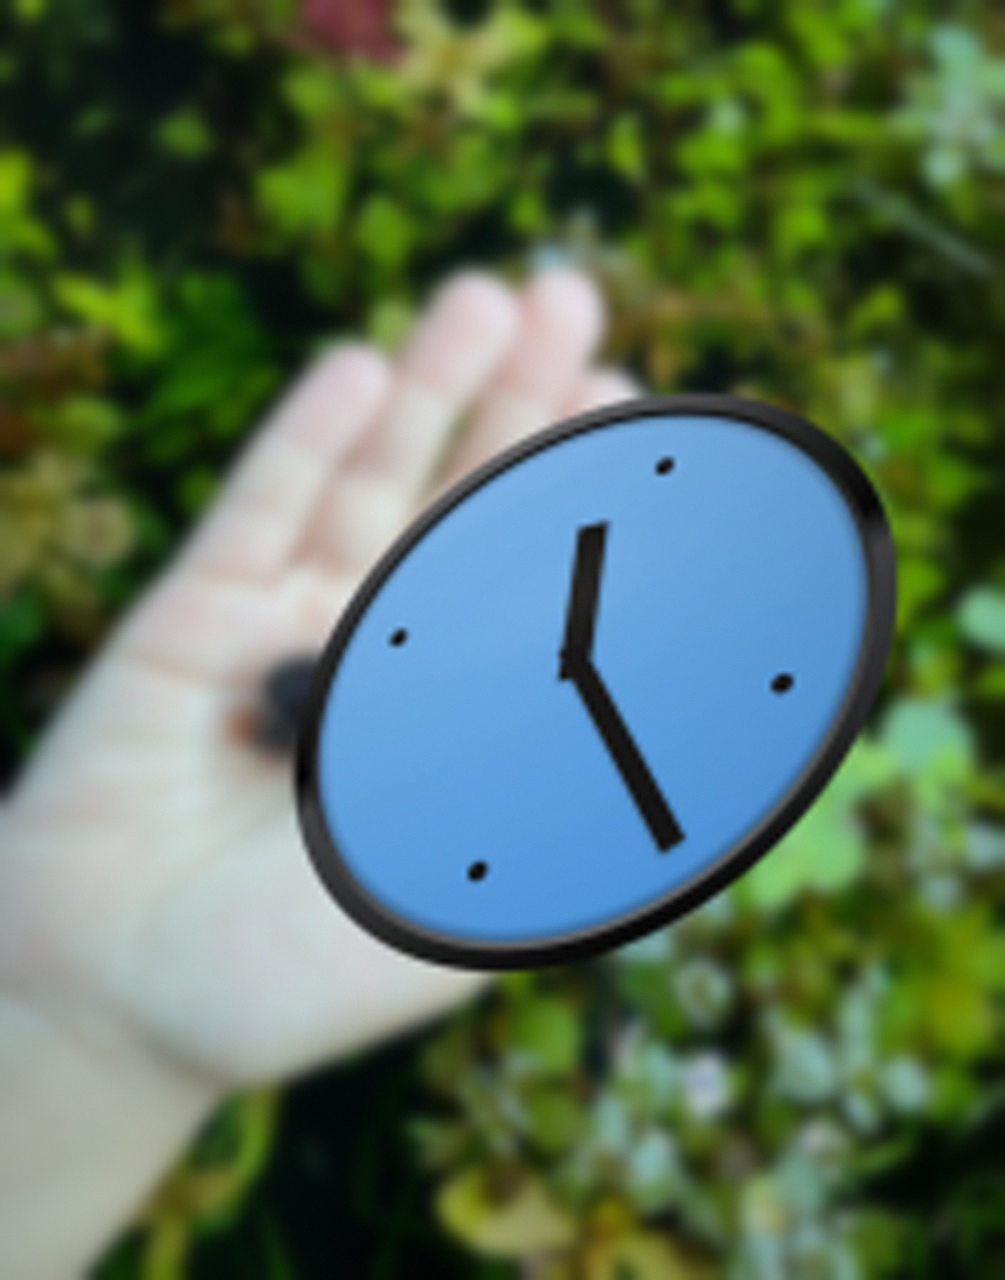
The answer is 11:22
